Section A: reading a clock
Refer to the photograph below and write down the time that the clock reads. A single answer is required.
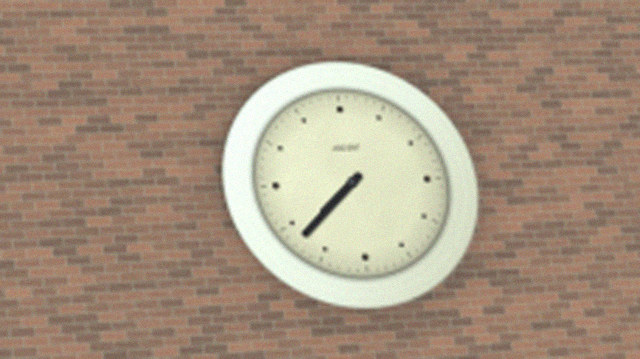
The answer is 7:38
